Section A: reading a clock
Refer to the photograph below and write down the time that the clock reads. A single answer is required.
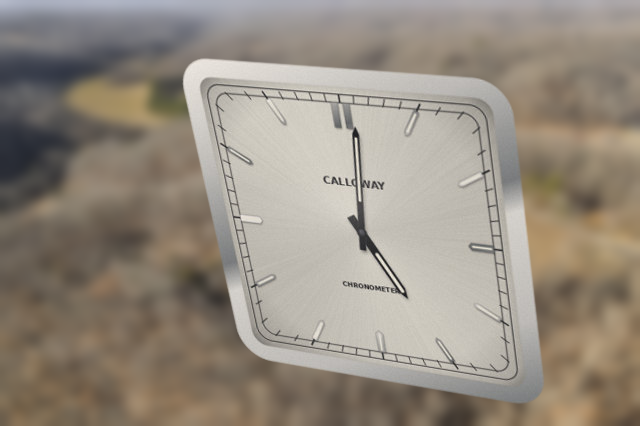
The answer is 5:01
